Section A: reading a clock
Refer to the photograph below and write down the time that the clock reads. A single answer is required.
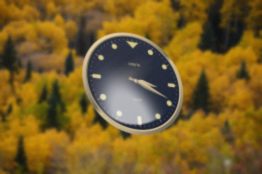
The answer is 3:19
